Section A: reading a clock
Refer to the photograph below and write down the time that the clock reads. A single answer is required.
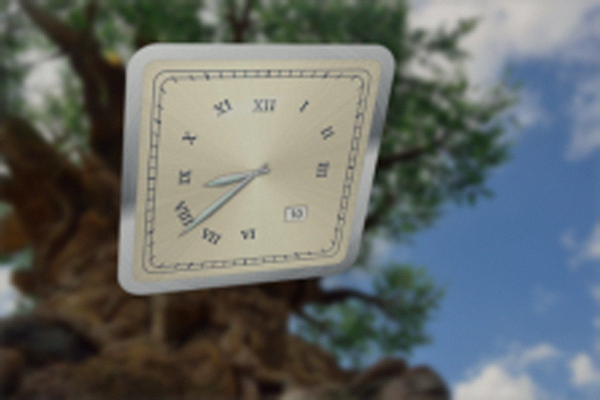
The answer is 8:38
